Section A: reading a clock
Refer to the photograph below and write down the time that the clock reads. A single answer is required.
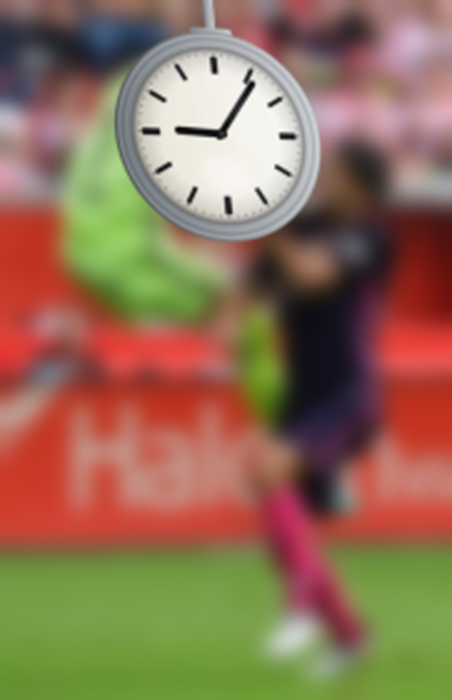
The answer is 9:06
